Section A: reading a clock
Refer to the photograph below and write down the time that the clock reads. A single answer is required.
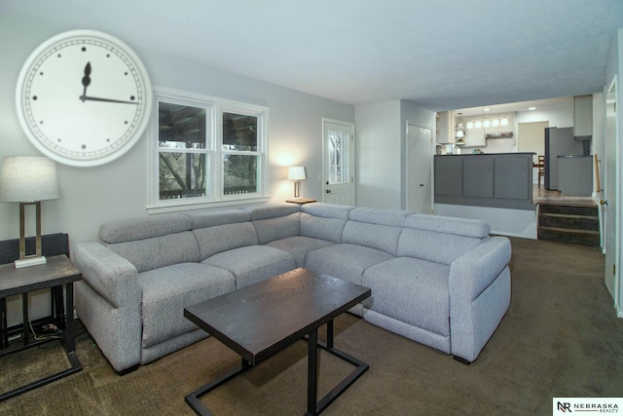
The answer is 12:16
